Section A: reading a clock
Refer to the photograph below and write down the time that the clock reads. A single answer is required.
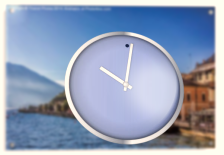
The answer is 10:01
